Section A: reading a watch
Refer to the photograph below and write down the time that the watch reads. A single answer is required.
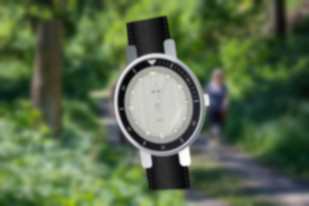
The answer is 12:05
